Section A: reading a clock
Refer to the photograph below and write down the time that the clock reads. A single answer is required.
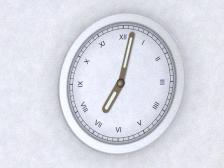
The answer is 7:02
